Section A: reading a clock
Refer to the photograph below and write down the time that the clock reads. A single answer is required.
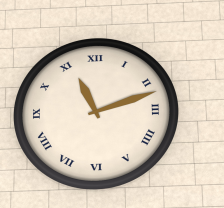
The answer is 11:12
